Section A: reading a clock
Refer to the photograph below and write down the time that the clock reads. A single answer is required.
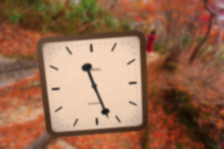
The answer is 11:27
